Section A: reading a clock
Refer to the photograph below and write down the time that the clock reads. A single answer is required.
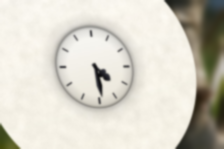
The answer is 4:29
